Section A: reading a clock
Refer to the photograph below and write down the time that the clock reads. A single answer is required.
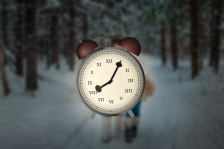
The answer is 8:05
